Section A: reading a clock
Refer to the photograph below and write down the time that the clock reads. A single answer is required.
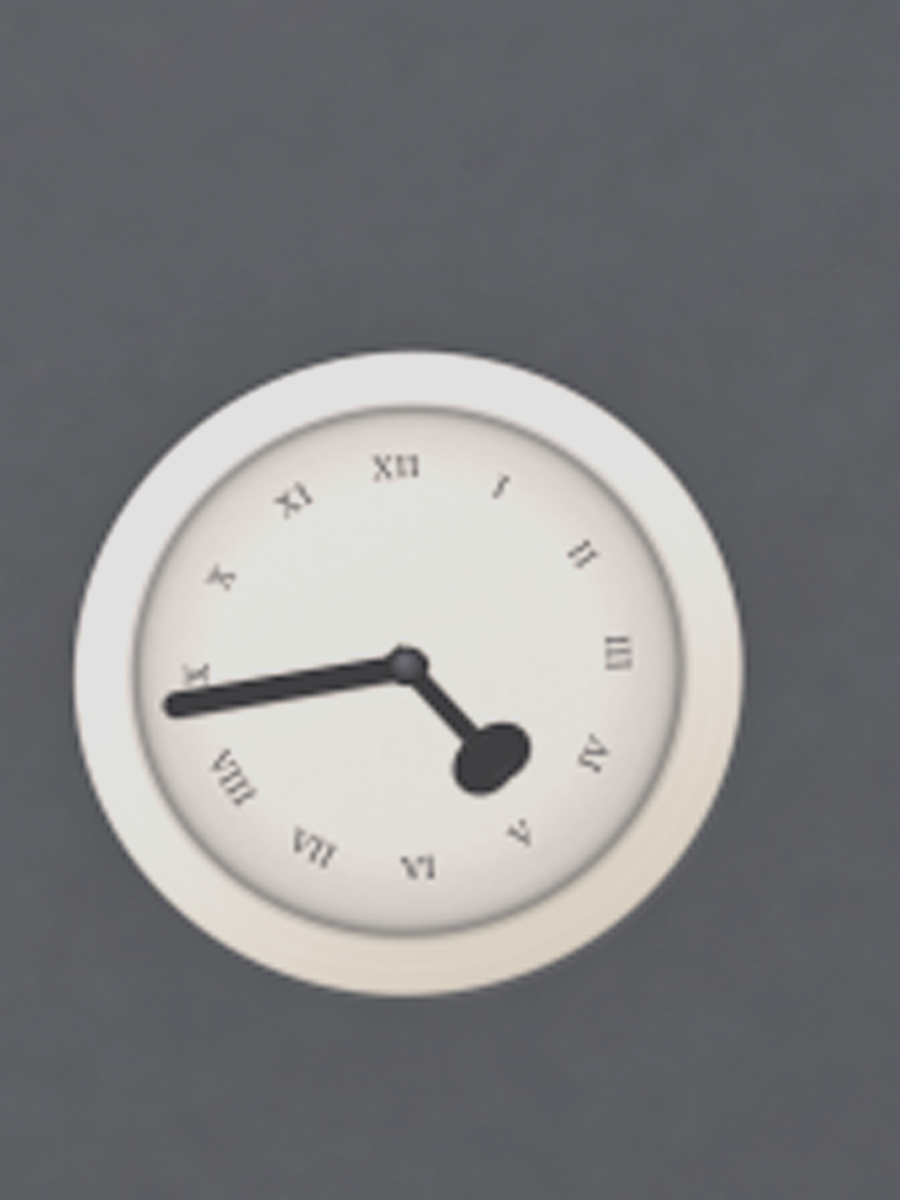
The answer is 4:44
